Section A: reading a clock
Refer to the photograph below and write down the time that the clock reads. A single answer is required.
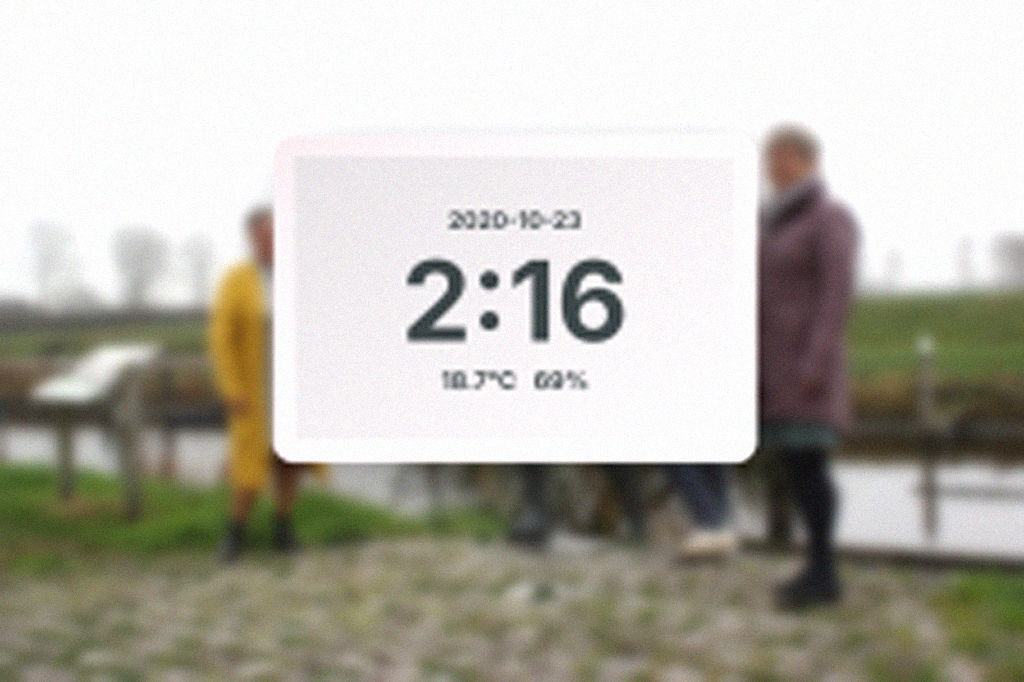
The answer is 2:16
